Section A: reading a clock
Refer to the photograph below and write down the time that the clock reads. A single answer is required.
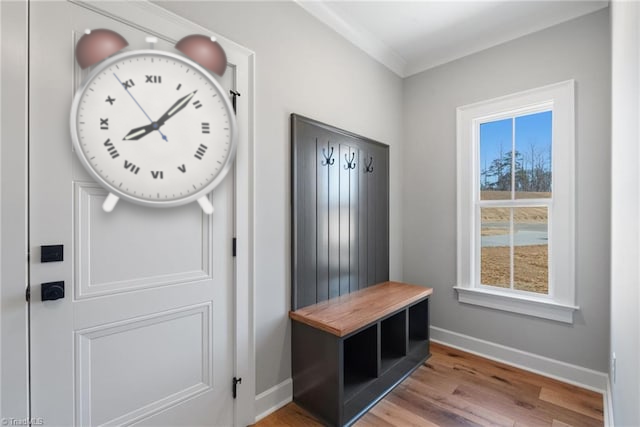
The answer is 8:07:54
